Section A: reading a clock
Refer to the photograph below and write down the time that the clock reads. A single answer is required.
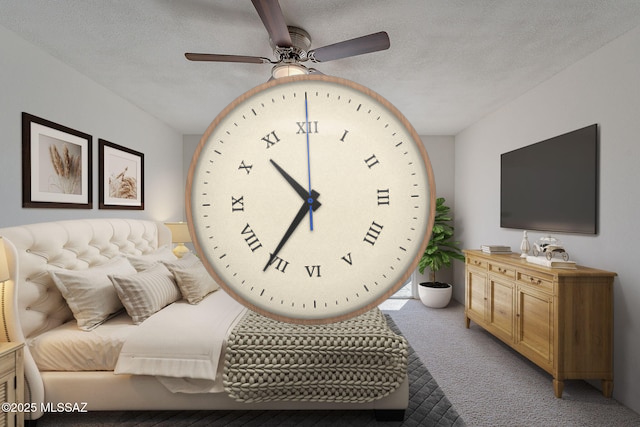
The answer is 10:36:00
